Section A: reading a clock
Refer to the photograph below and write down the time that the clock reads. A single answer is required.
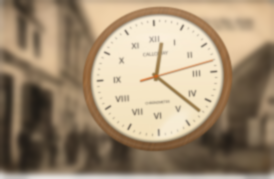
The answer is 12:22:13
